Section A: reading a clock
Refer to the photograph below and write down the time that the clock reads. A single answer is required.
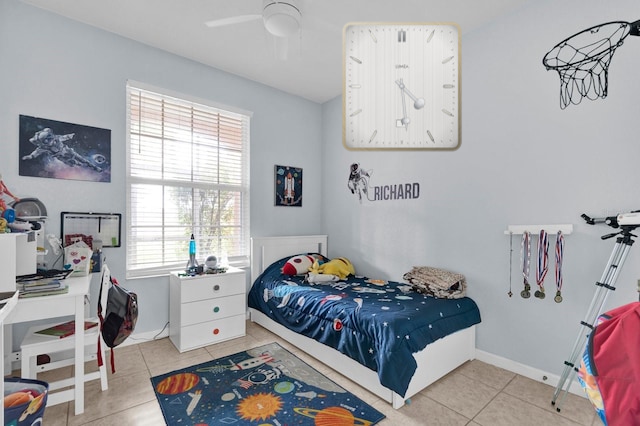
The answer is 4:29
